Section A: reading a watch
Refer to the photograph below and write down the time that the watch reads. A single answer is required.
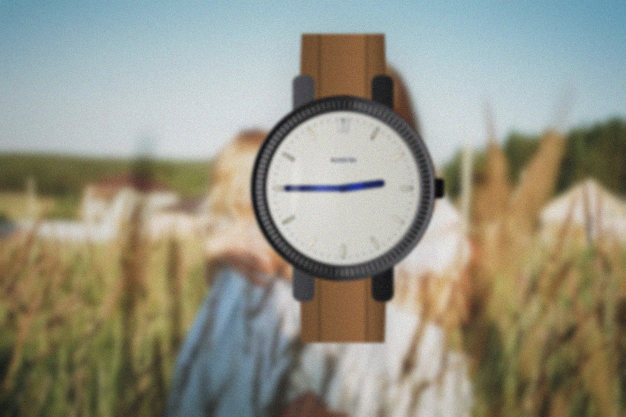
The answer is 2:45
